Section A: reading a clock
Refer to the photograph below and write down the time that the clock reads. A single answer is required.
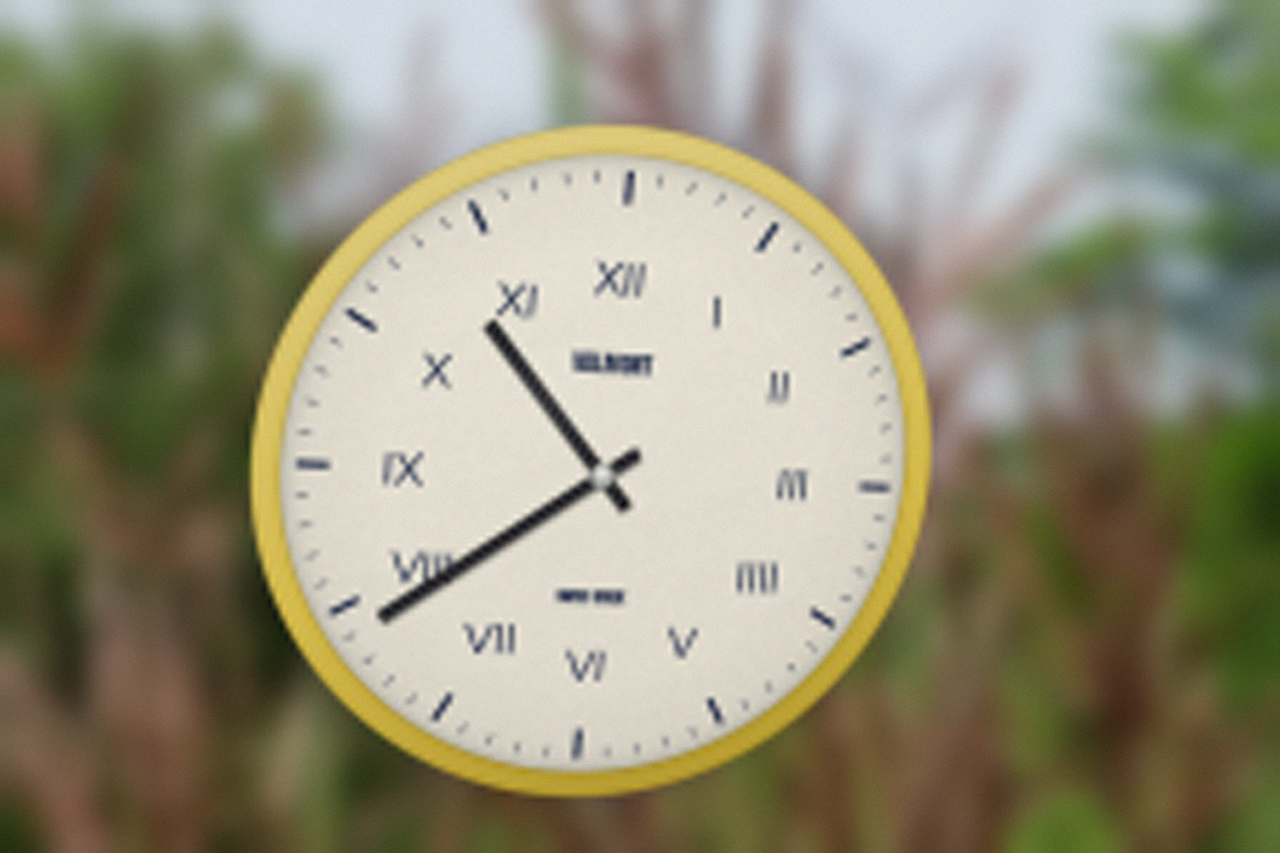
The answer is 10:39
